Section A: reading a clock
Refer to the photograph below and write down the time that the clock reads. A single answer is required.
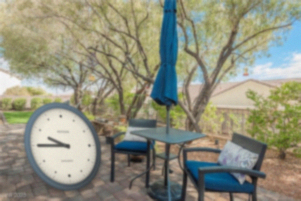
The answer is 9:45
